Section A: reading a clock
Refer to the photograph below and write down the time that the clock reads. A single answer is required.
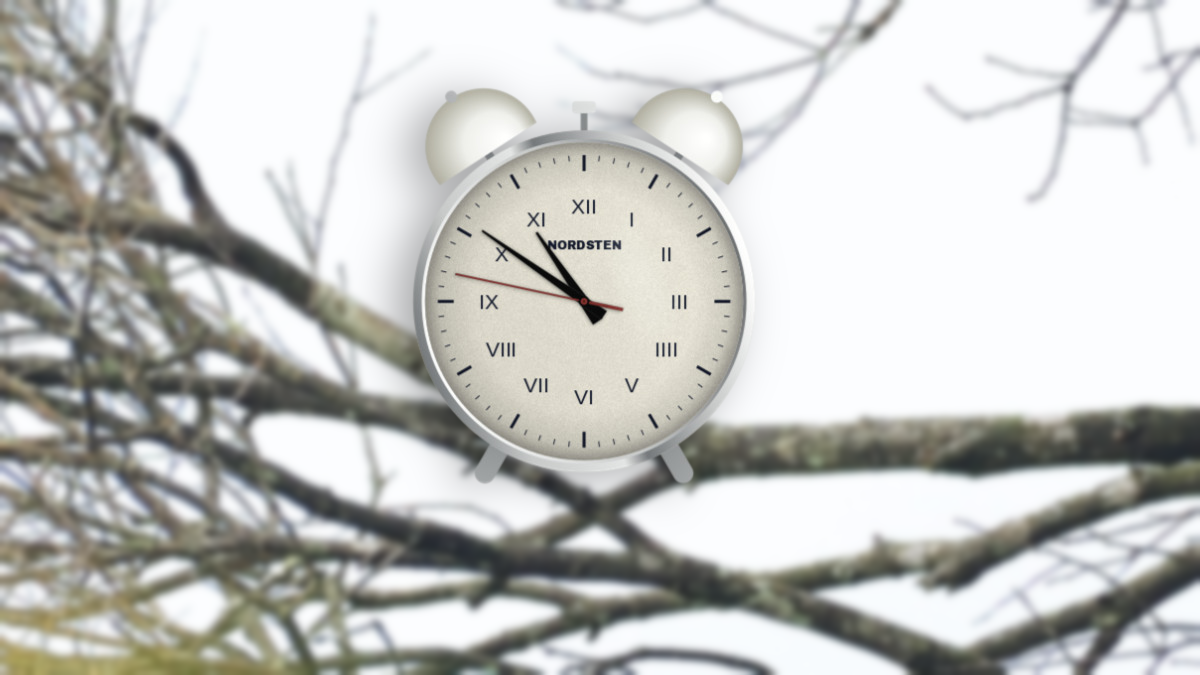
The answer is 10:50:47
